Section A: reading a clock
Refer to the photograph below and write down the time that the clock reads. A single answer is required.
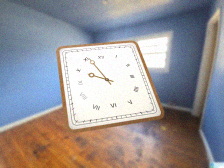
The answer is 9:56
